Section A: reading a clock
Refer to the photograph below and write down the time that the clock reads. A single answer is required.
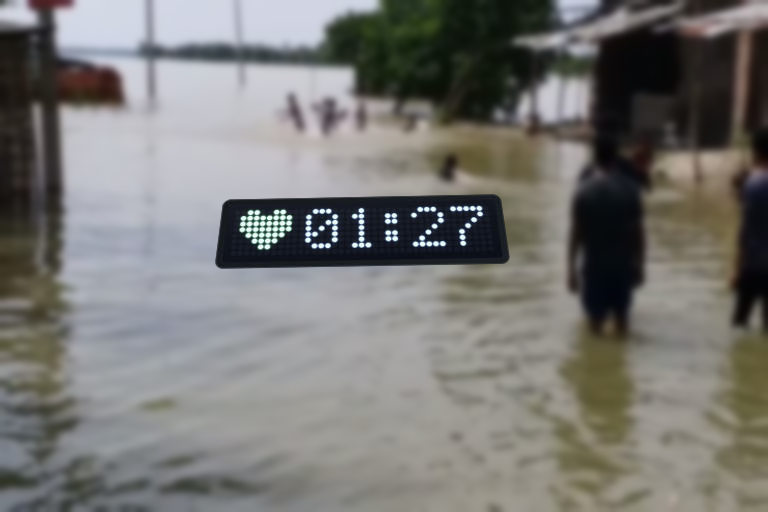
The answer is 1:27
